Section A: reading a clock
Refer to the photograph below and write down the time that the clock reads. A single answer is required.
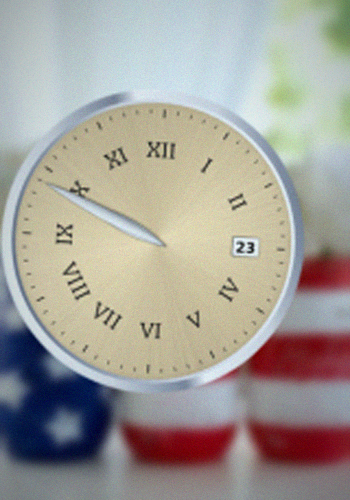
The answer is 9:49
